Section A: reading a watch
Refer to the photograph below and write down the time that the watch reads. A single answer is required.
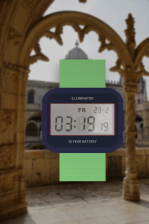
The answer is 3:19:19
